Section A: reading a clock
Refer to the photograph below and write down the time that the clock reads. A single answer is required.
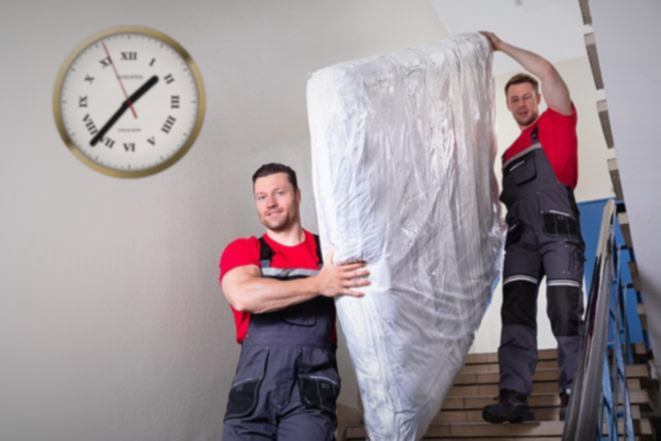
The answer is 1:36:56
